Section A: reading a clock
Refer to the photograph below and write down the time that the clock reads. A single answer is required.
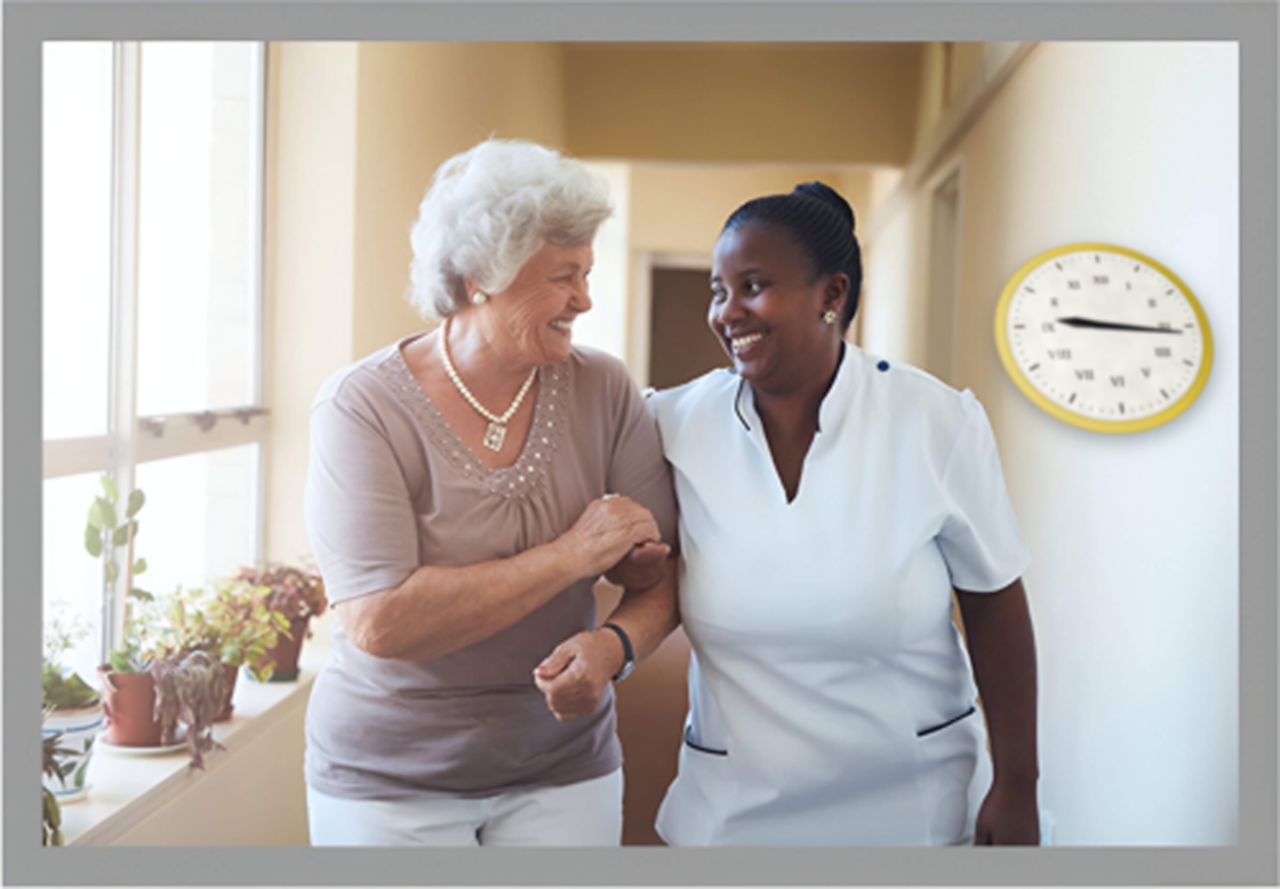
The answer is 9:16
